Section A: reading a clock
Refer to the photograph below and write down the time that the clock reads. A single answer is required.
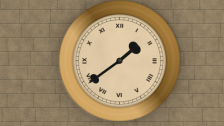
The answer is 1:39
